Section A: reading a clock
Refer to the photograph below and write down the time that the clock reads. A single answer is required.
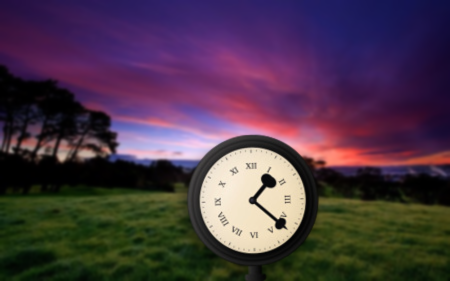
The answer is 1:22
